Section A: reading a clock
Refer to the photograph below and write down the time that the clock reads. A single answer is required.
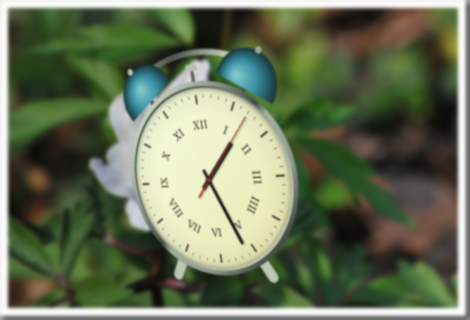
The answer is 1:26:07
